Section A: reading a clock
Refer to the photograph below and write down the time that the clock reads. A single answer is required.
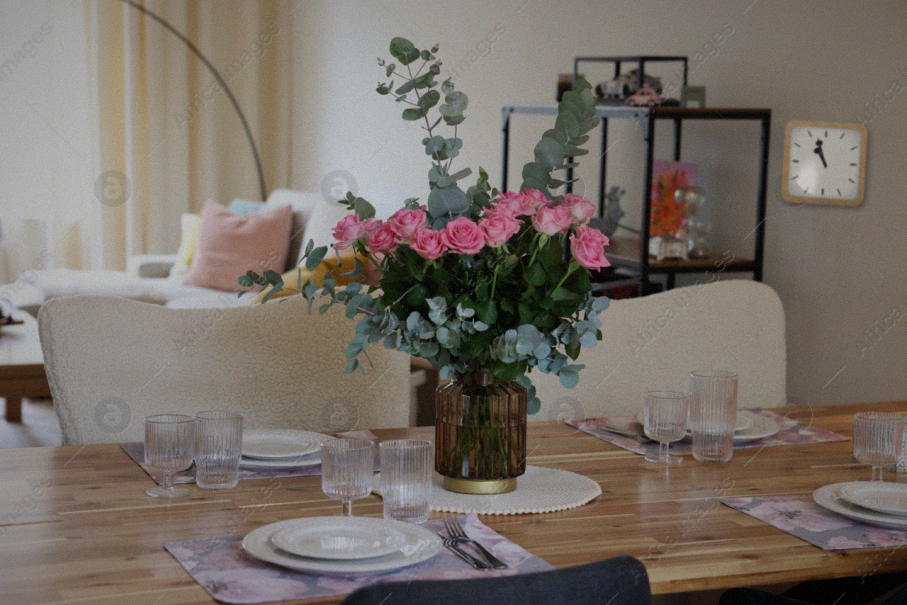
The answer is 10:57
